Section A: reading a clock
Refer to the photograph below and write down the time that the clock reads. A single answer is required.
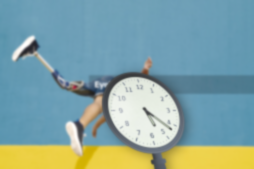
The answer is 5:22
